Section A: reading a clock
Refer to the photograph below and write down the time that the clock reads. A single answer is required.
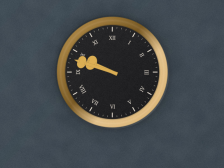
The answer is 9:48
